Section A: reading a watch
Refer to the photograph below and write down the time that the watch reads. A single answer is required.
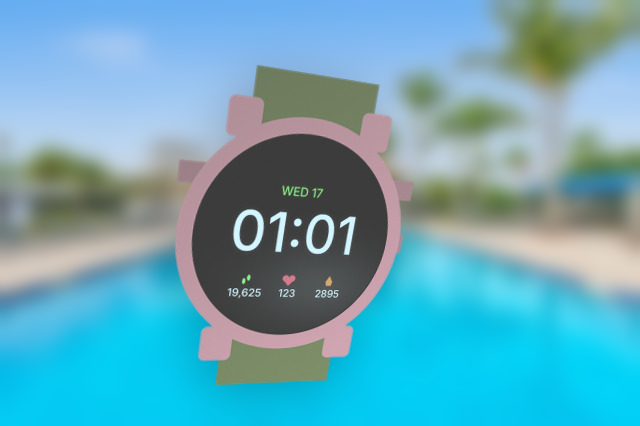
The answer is 1:01
